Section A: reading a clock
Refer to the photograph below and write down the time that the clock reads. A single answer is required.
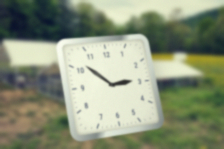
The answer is 2:52
